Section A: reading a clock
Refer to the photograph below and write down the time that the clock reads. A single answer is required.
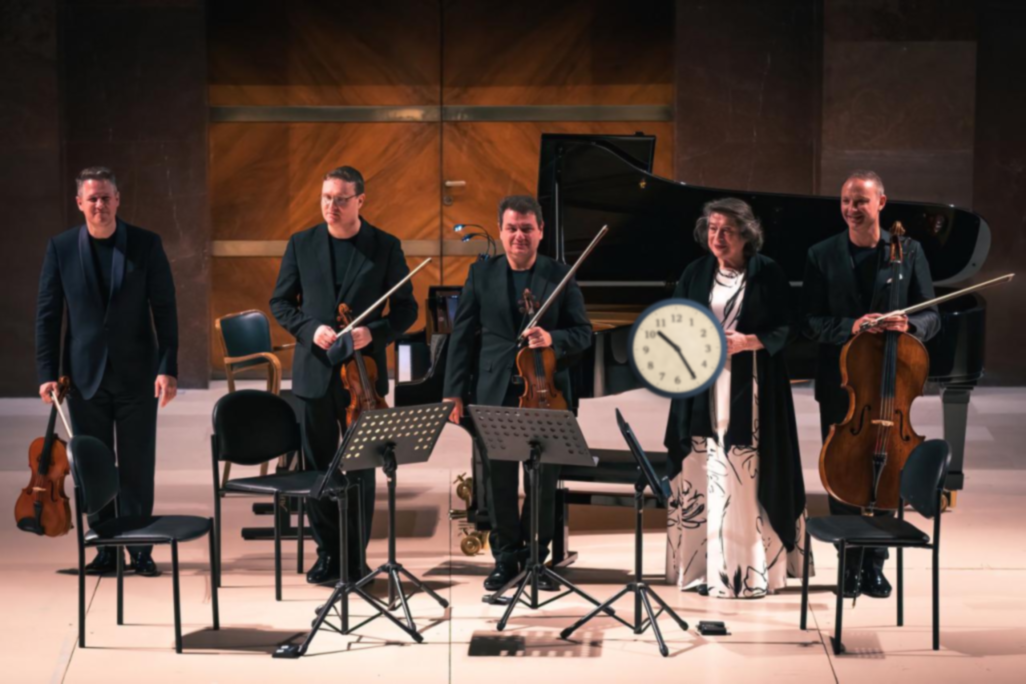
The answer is 10:25
